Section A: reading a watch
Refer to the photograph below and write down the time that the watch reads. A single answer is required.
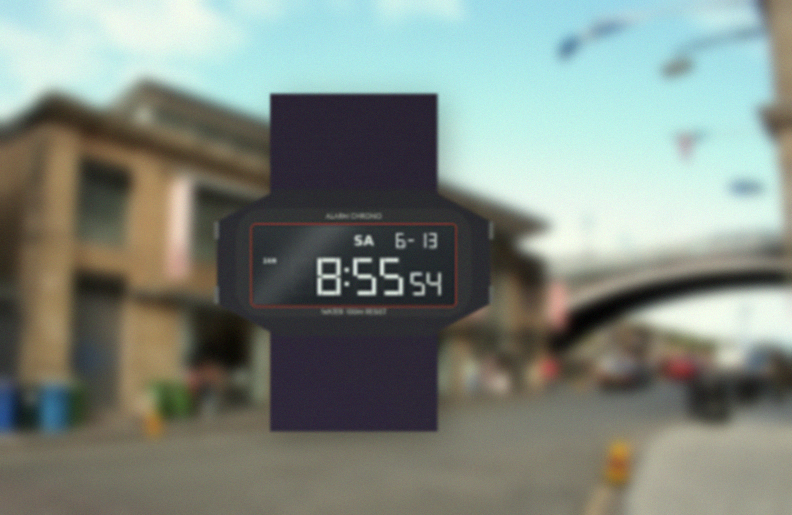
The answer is 8:55:54
